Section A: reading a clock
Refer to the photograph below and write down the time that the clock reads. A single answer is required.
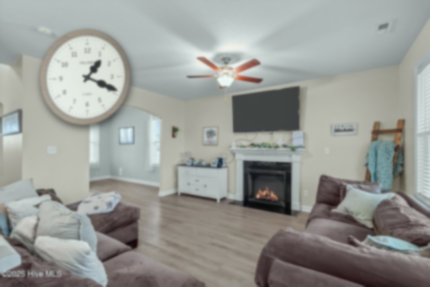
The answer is 1:19
